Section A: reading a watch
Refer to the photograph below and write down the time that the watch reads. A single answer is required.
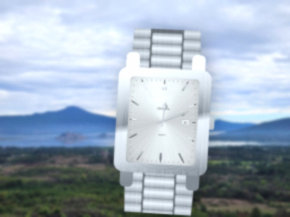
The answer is 12:11
